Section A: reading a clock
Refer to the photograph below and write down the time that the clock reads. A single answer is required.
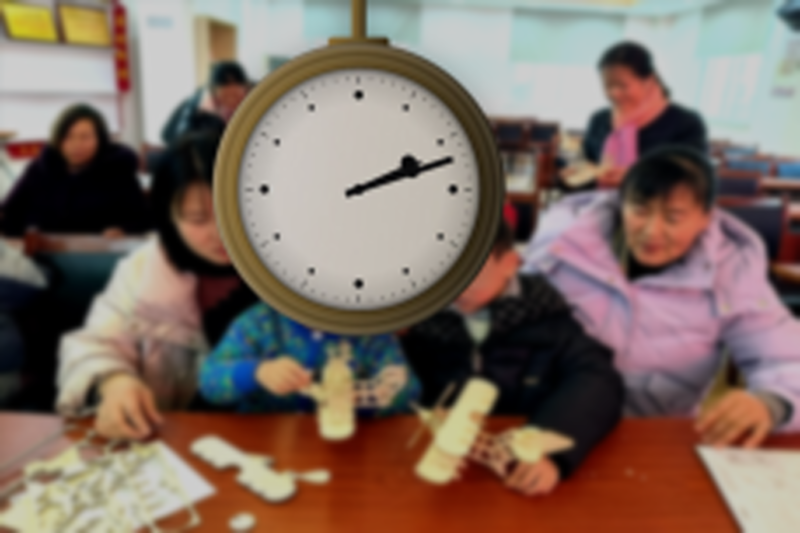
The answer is 2:12
